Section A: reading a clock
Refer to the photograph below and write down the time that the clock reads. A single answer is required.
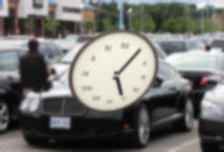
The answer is 5:05
